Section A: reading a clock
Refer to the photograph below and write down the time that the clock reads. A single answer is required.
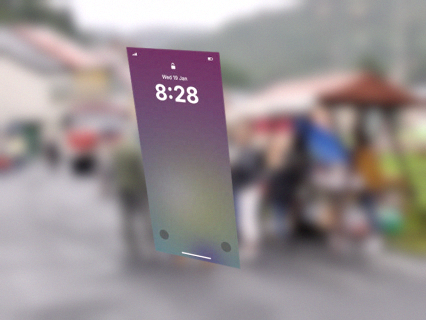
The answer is 8:28
